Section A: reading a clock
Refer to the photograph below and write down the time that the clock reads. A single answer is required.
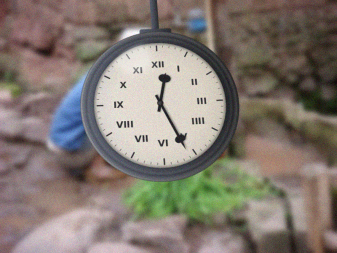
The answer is 12:26
